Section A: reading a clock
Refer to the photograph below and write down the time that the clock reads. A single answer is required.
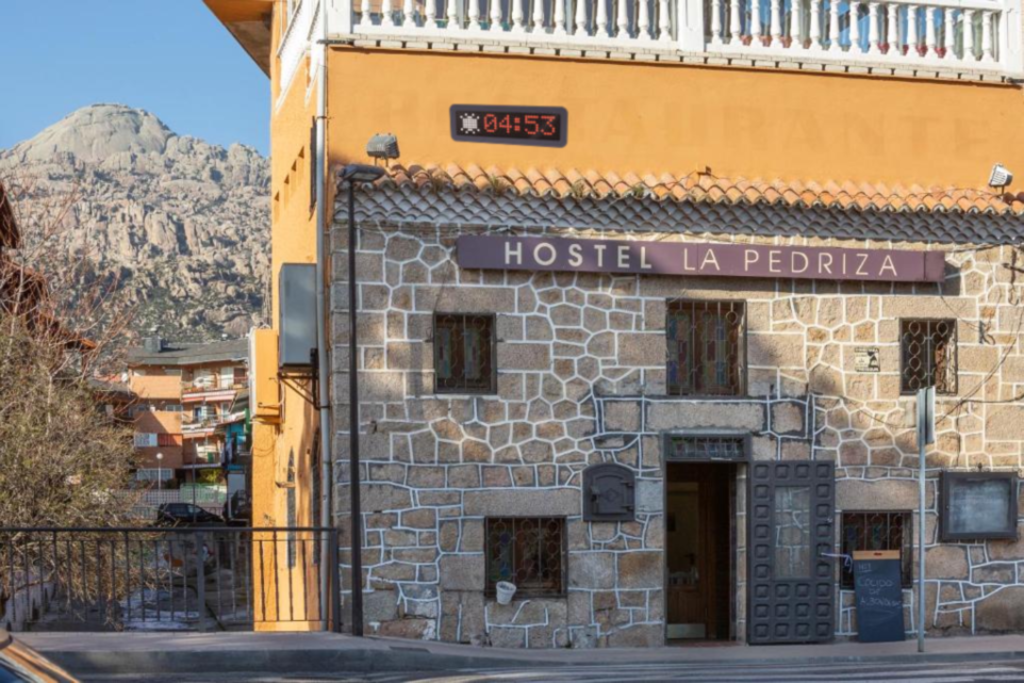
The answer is 4:53
